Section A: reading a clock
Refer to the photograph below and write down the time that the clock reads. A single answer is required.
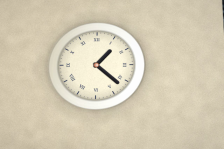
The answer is 1:22
